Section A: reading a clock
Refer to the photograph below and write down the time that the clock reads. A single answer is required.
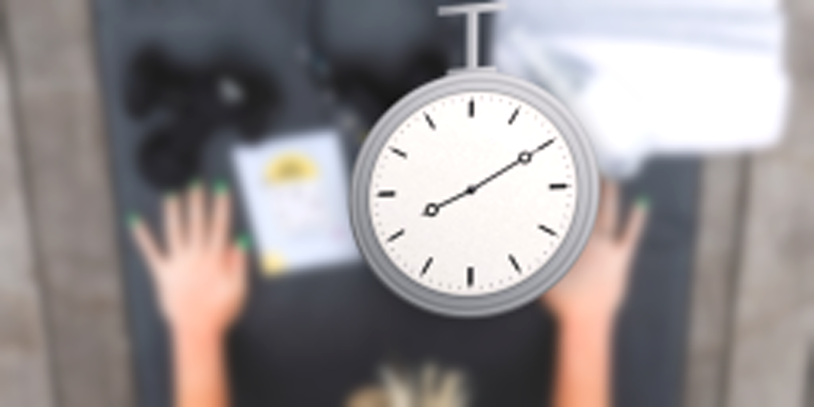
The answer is 8:10
